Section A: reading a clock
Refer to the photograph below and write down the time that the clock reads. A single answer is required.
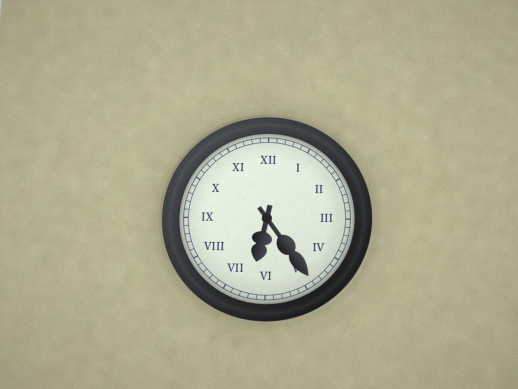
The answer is 6:24
